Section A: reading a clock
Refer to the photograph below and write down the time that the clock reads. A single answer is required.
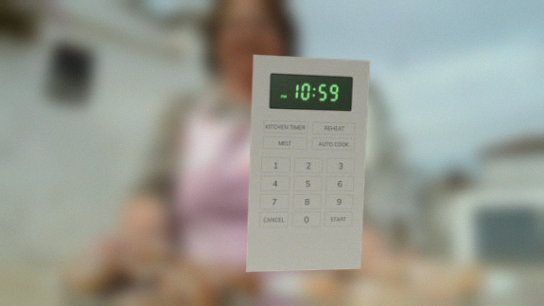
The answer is 10:59
